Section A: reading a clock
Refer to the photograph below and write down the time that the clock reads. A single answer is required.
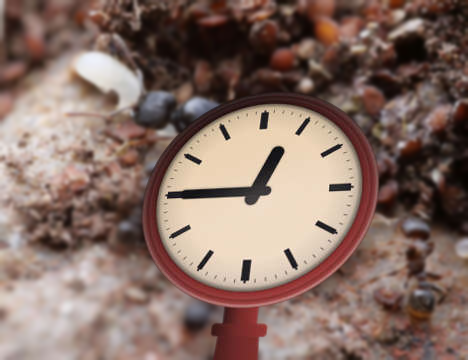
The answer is 12:45
